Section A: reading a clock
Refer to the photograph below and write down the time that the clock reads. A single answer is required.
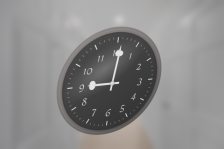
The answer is 9:01
